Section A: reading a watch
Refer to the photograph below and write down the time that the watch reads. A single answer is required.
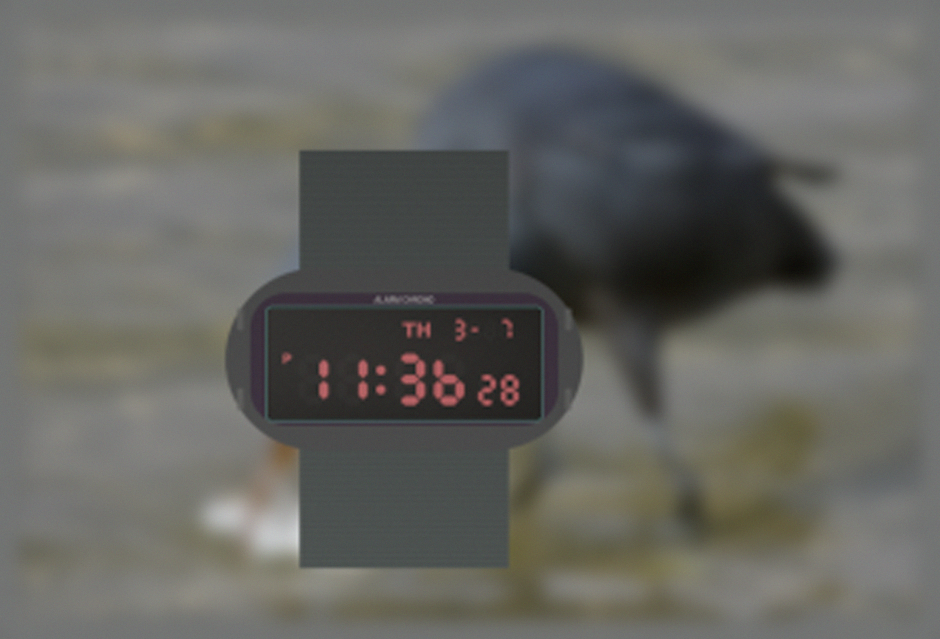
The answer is 11:36:28
